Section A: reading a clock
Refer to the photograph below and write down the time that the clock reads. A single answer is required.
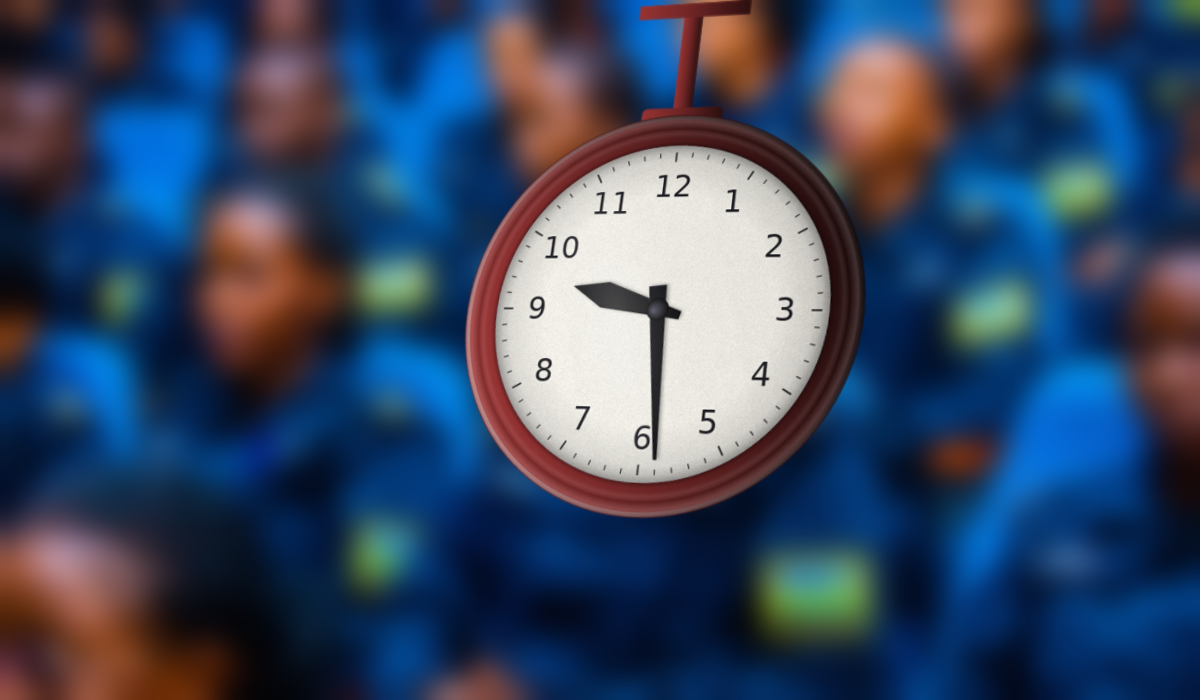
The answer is 9:29
